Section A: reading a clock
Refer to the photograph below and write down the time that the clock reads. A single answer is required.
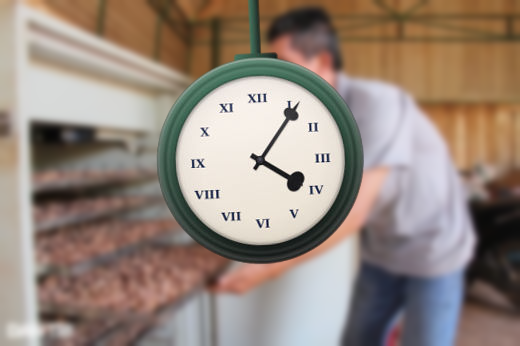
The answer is 4:06
